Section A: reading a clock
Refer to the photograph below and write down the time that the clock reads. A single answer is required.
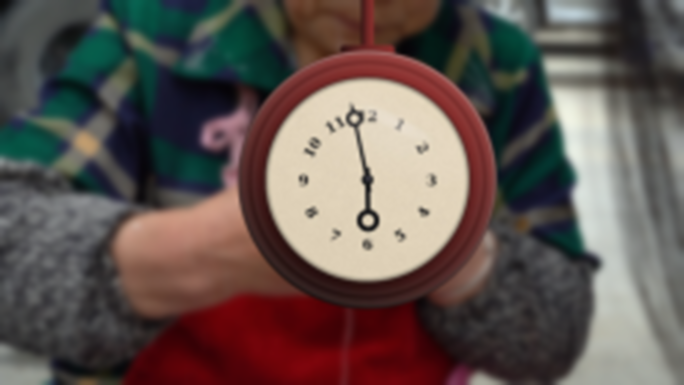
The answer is 5:58
